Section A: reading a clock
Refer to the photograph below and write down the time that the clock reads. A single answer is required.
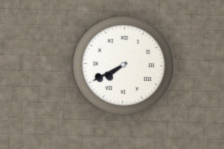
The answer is 7:40
